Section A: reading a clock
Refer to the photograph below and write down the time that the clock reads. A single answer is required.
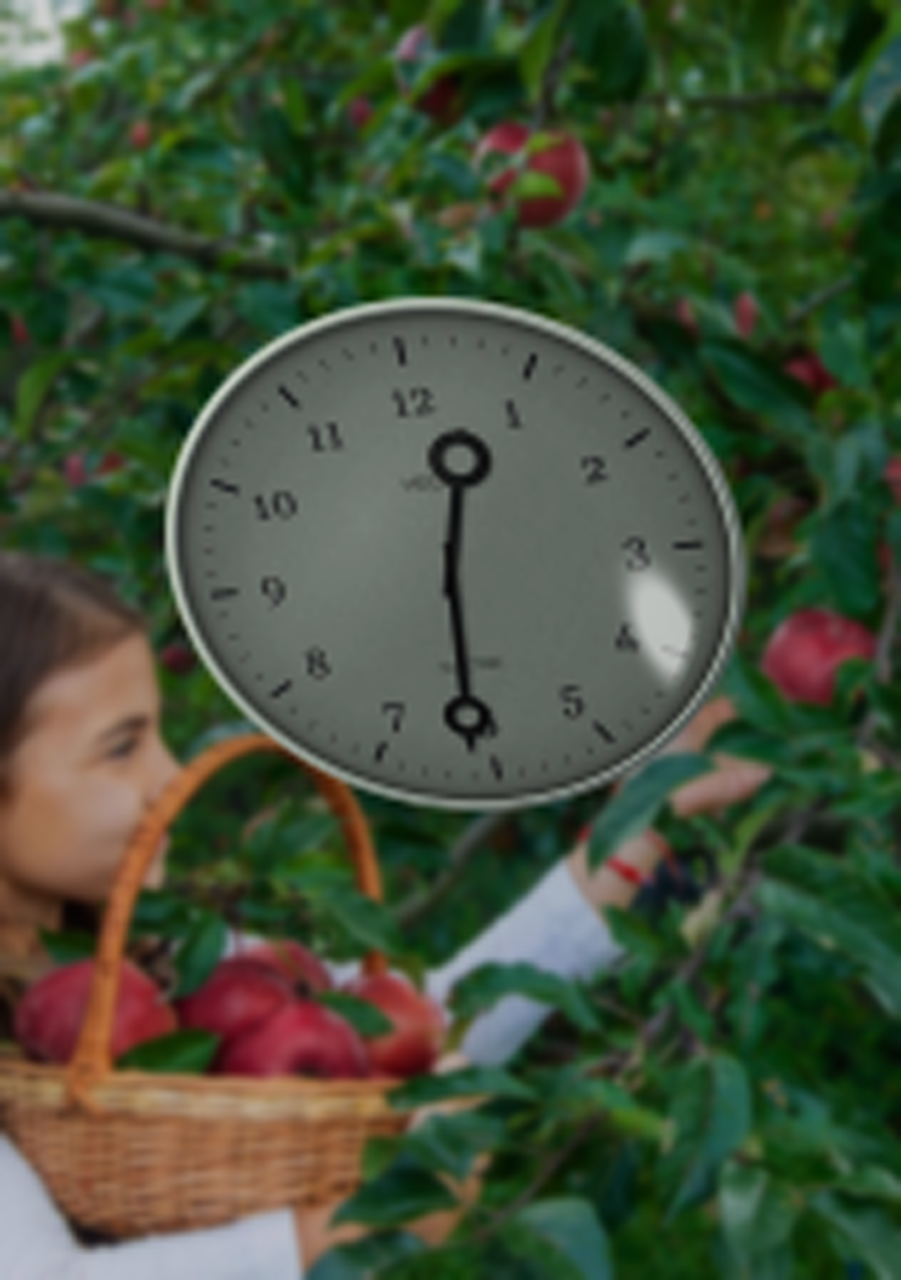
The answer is 12:31
